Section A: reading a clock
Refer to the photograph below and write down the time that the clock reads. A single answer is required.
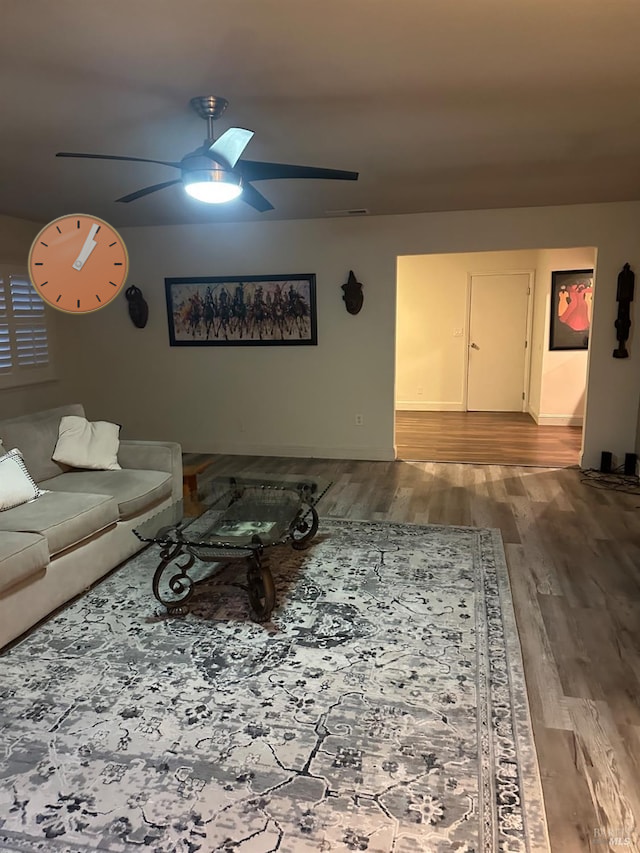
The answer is 1:04
